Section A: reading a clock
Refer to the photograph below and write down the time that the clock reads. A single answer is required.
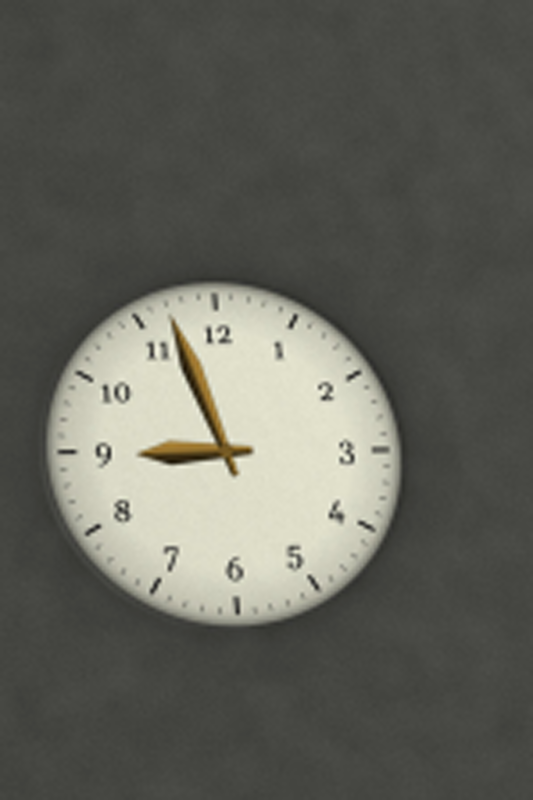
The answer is 8:57
